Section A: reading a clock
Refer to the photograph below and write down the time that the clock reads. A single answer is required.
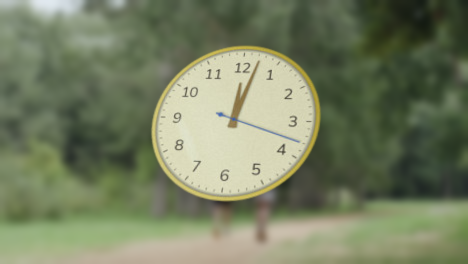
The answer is 12:02:18
